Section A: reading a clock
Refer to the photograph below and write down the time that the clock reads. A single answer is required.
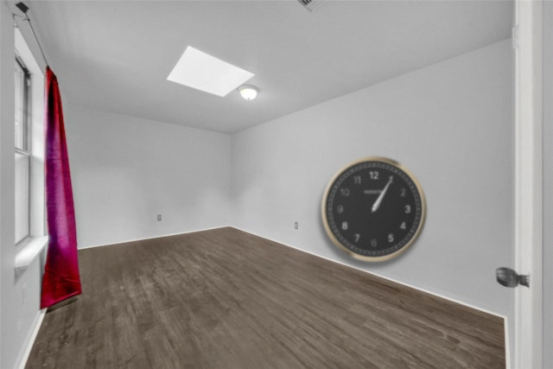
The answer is 1:05
